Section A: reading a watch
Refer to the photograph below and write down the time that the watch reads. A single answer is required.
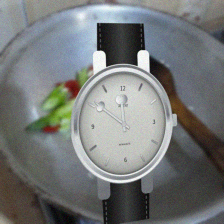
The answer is 11:51
